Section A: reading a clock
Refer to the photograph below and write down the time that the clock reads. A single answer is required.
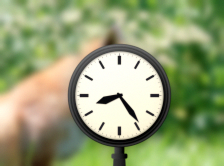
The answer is 8:24
